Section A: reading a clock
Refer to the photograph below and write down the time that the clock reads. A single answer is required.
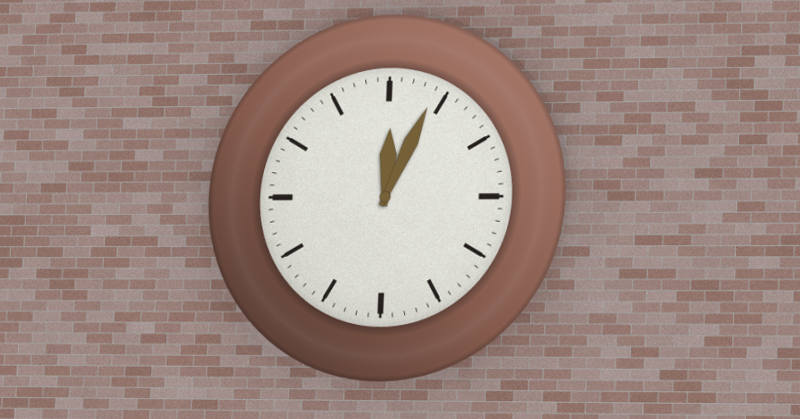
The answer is 12:04
